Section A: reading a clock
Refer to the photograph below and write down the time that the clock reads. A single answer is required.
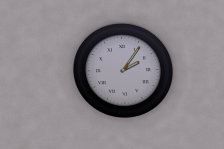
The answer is 2:06
